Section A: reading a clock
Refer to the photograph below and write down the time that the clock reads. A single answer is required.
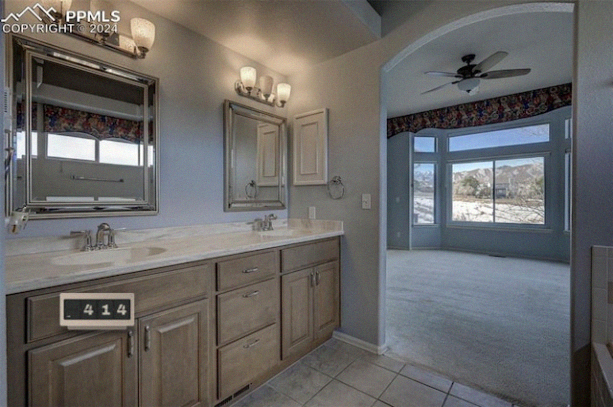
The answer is 4:14
